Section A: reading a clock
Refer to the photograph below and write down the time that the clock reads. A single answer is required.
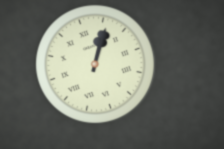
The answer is 1:06
